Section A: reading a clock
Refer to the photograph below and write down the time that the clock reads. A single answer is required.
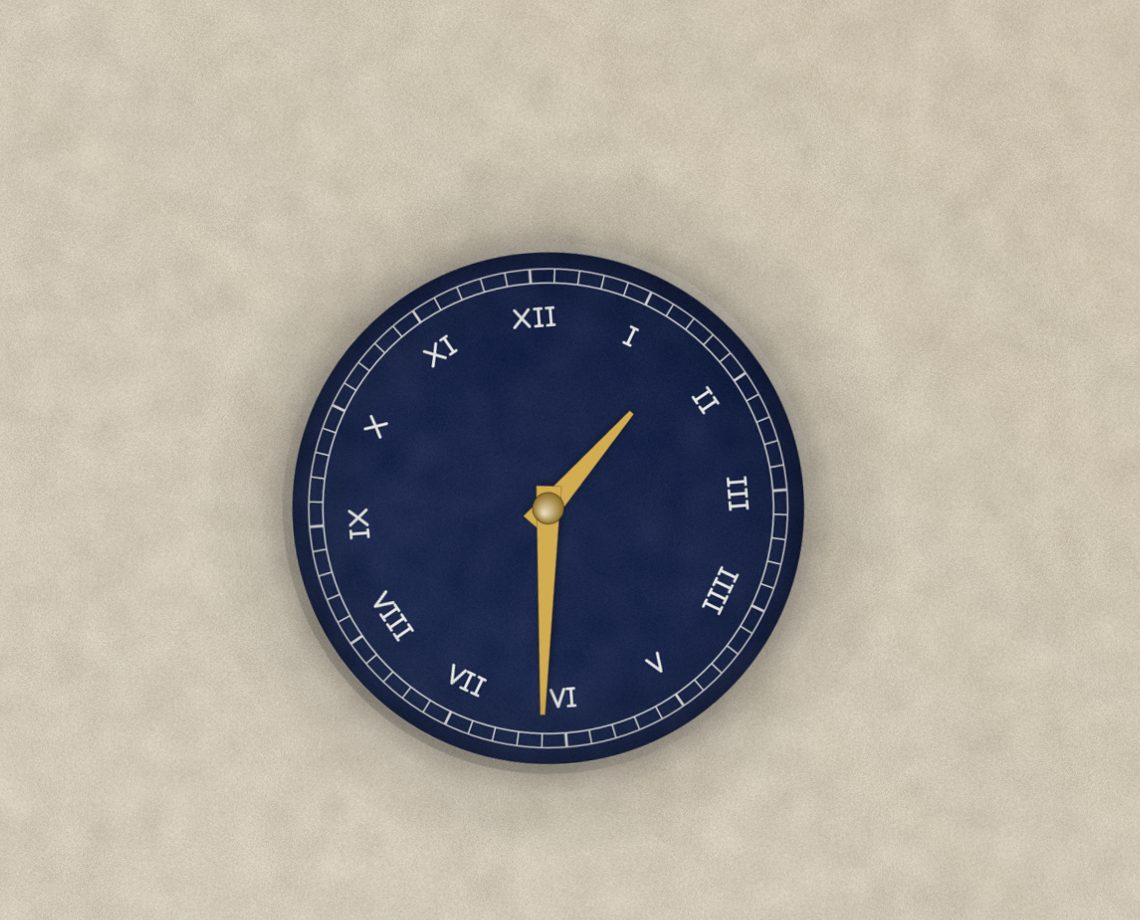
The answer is 1:31
